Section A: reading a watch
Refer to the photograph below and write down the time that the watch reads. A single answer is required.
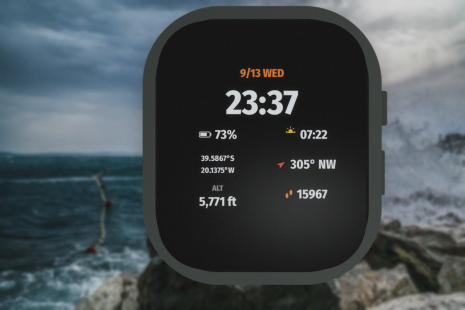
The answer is 23:37
